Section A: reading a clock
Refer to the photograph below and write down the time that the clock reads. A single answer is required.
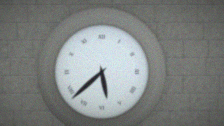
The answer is 5:38
